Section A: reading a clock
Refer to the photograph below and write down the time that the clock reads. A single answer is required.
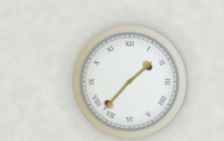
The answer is 1:37
